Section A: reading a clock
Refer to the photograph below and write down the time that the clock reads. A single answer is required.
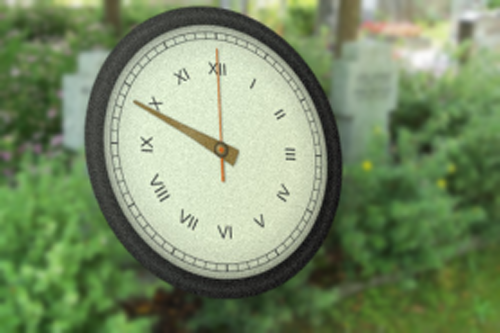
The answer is 9:49:00
